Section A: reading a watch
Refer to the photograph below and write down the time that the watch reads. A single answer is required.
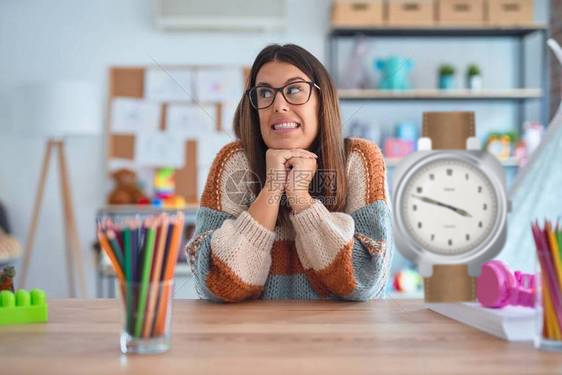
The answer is 3:48
